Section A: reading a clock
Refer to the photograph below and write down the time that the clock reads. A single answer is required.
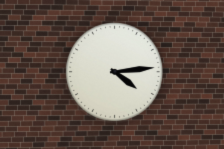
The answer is 4:14
